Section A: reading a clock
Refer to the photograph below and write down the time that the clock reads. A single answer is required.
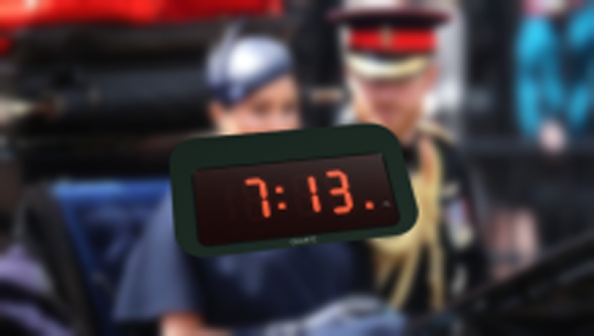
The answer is 7:13
